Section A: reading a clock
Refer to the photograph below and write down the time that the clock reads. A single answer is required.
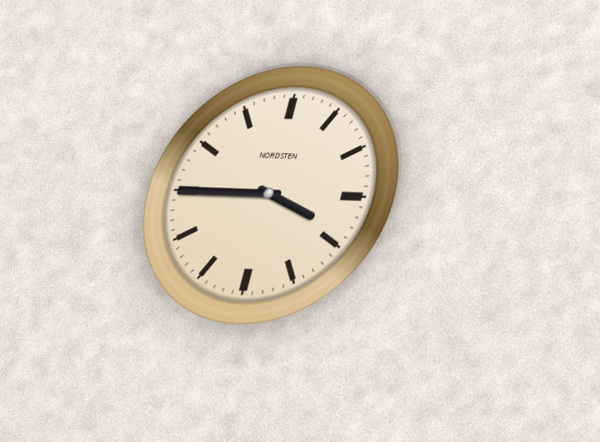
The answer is 3:45
